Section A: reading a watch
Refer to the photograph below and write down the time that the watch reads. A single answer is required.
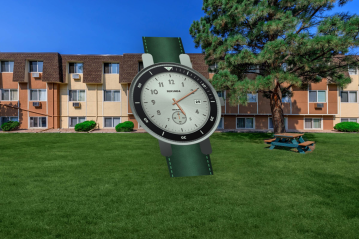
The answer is 5:10
